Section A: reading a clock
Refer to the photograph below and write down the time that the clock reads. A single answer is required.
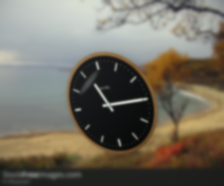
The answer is 11:15
